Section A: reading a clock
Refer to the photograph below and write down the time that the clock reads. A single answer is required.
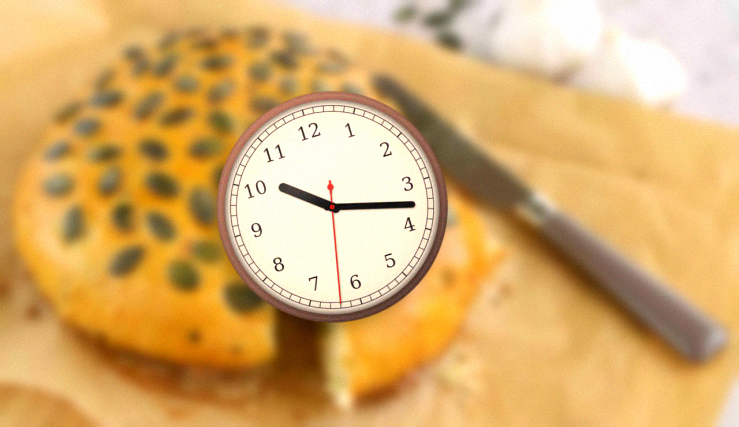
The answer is 10:17:32
